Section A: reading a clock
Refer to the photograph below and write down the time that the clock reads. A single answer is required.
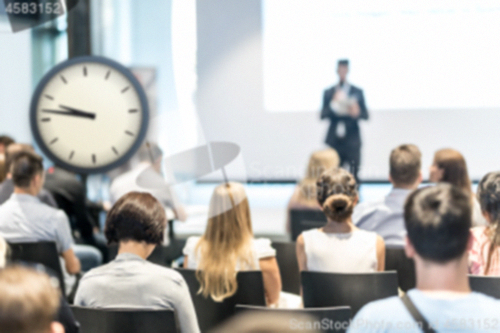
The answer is 9:47
